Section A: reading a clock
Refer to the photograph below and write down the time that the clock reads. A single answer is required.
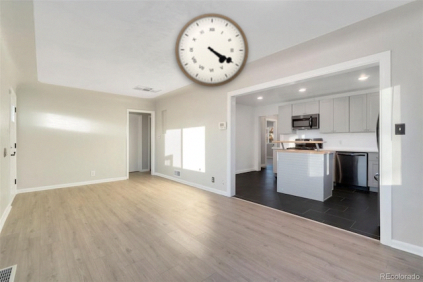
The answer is 4:20
